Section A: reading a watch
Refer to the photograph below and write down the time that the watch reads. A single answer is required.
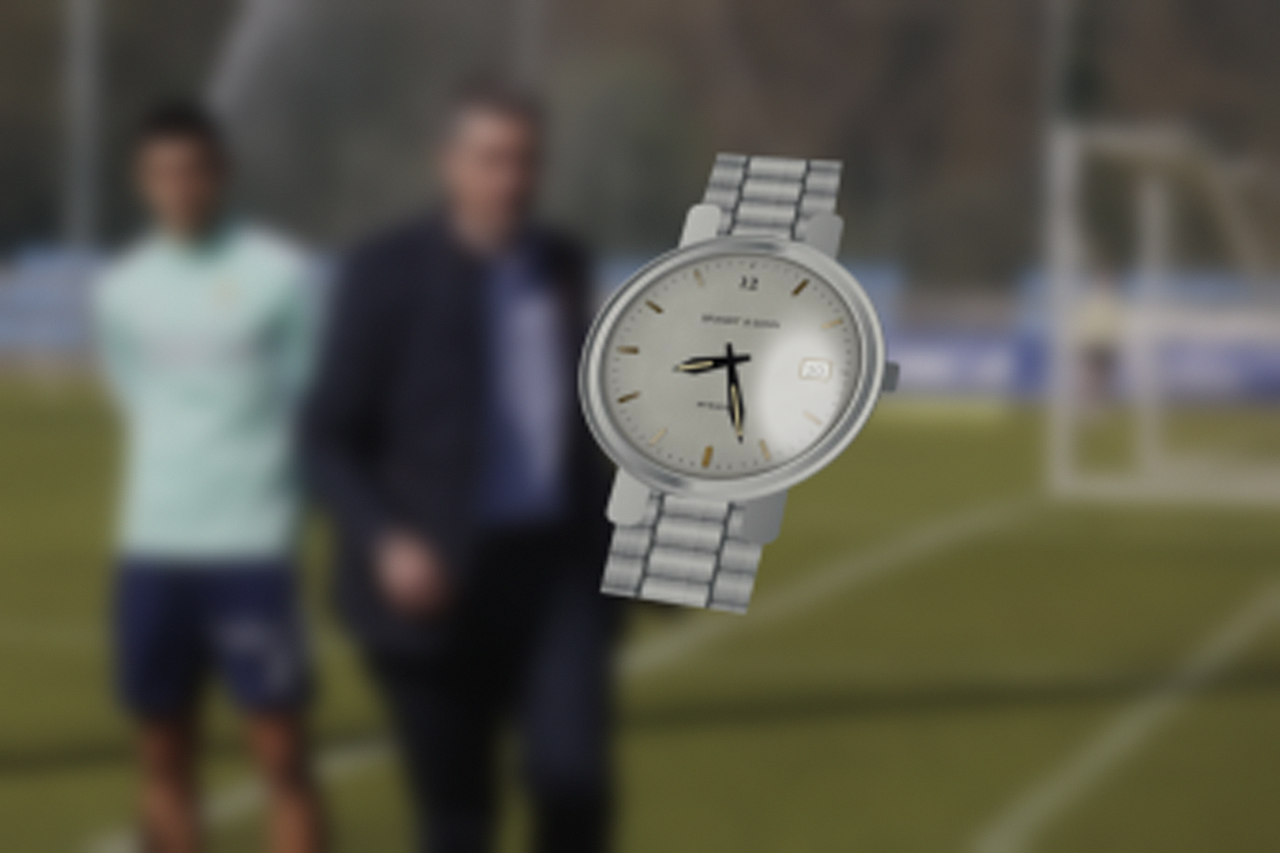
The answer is 8:27
